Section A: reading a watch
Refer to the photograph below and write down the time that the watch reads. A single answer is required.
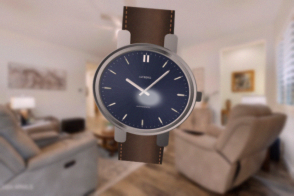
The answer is 10:07
